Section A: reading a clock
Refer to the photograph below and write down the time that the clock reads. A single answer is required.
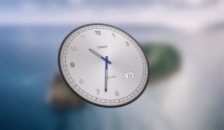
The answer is 10:33
